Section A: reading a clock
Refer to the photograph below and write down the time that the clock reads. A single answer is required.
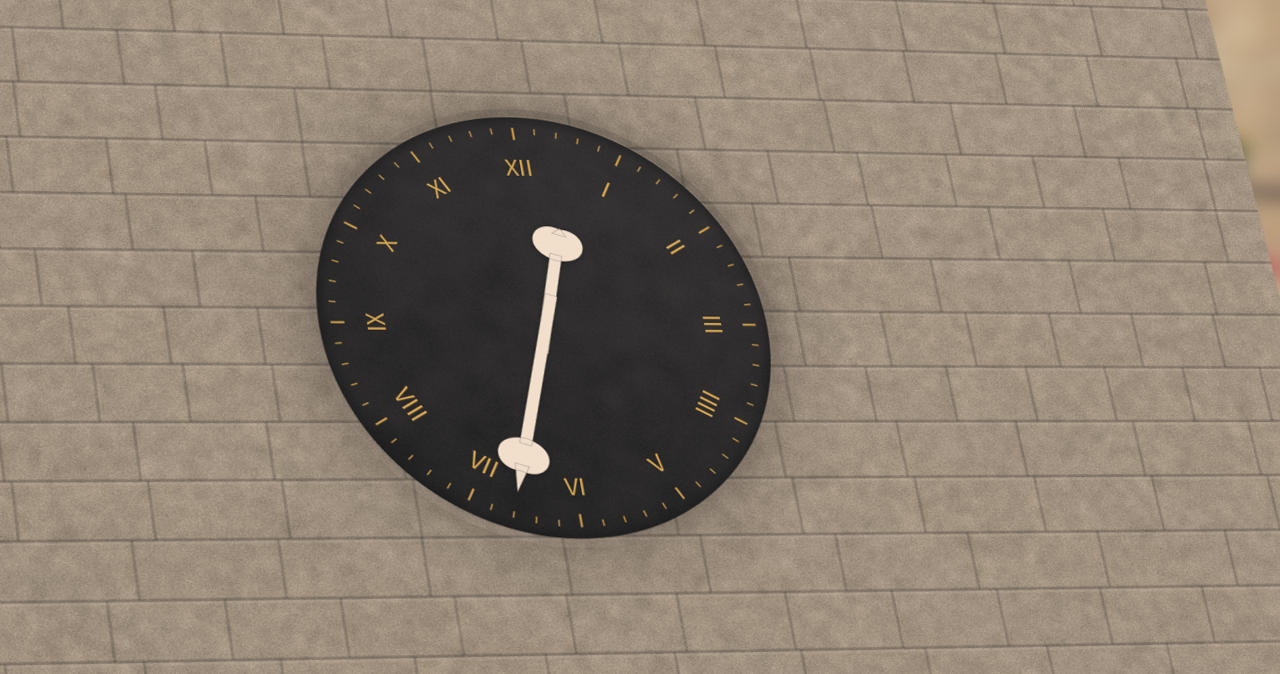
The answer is 12:33
